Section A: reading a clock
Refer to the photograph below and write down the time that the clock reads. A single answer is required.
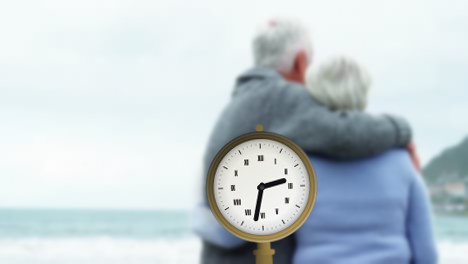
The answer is 2:32
